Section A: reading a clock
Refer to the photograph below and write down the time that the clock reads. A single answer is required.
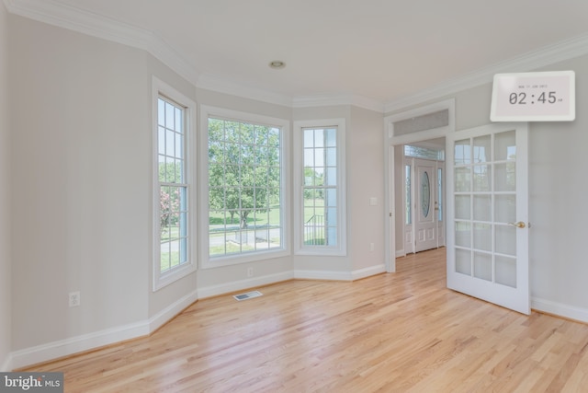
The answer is 2:45
